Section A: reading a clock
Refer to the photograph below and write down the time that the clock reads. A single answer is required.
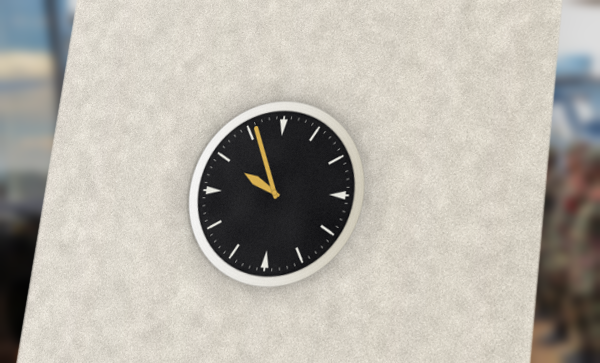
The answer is 9:56
